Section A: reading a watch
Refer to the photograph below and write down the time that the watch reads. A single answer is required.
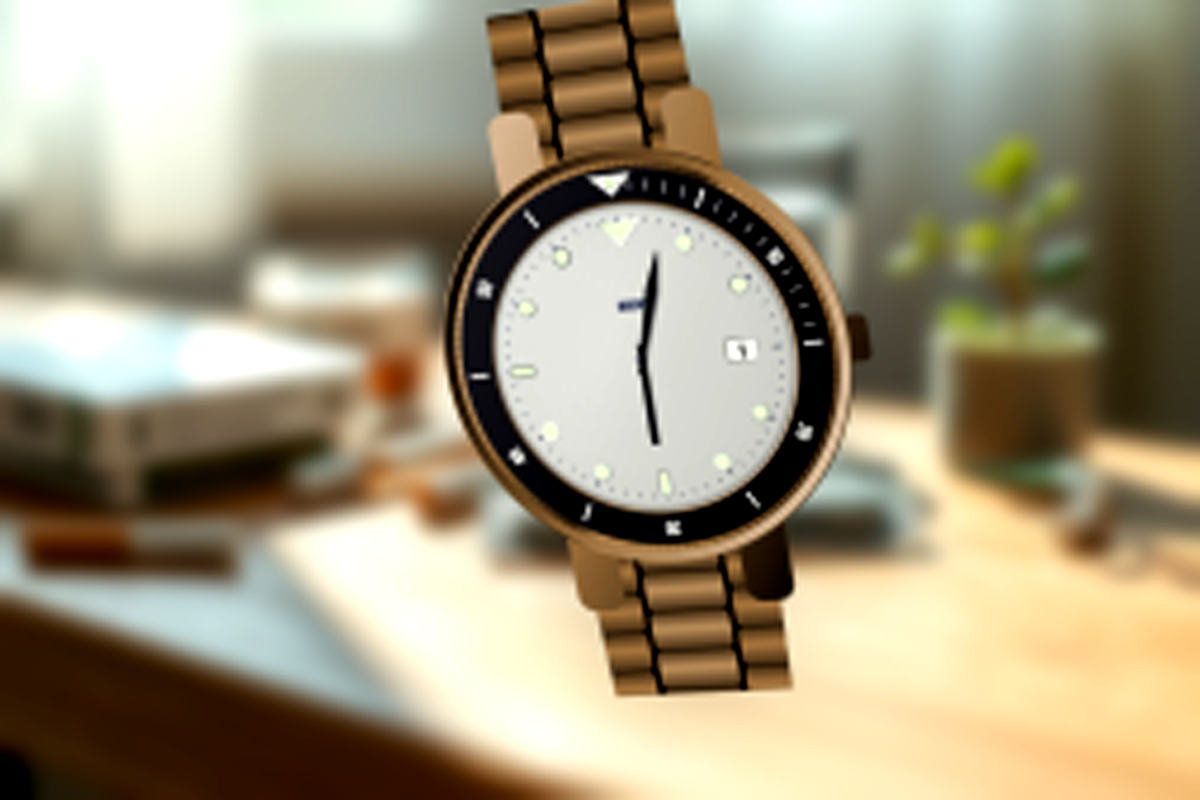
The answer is 6:03
